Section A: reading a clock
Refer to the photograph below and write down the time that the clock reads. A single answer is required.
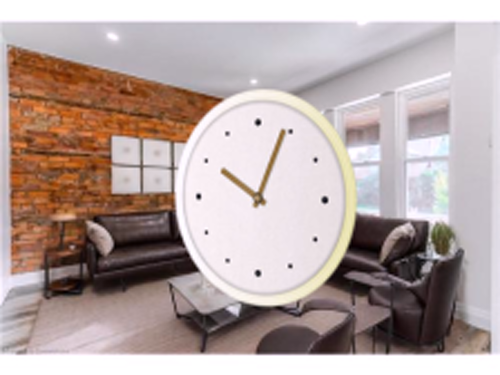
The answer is 10:04
